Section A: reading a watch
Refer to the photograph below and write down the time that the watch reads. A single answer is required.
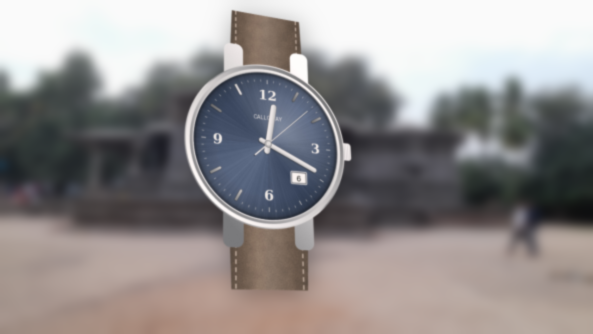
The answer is 12:19:08
